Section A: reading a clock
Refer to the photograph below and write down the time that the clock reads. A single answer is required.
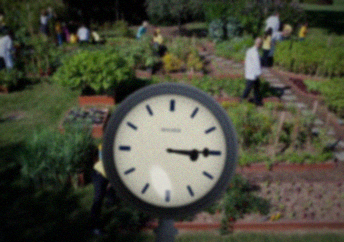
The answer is 3:15
